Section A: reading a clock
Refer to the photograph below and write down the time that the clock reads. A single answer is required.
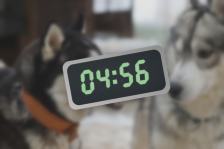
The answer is 4:56
